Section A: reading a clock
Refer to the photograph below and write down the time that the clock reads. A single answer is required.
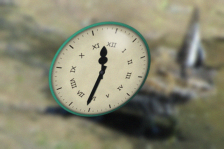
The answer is 11:31
